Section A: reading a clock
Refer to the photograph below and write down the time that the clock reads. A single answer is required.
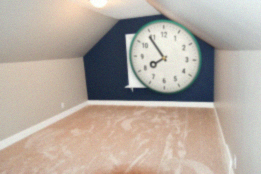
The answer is 7:54
